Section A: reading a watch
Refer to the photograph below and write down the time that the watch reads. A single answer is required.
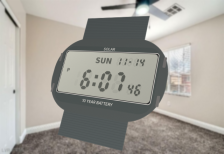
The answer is 6:07:46
